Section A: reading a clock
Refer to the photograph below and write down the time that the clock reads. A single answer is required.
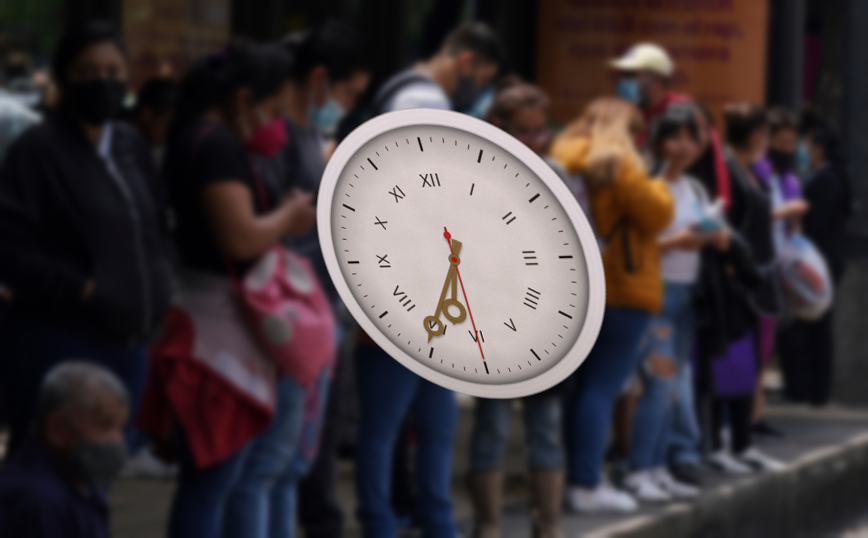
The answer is 6:35:30
